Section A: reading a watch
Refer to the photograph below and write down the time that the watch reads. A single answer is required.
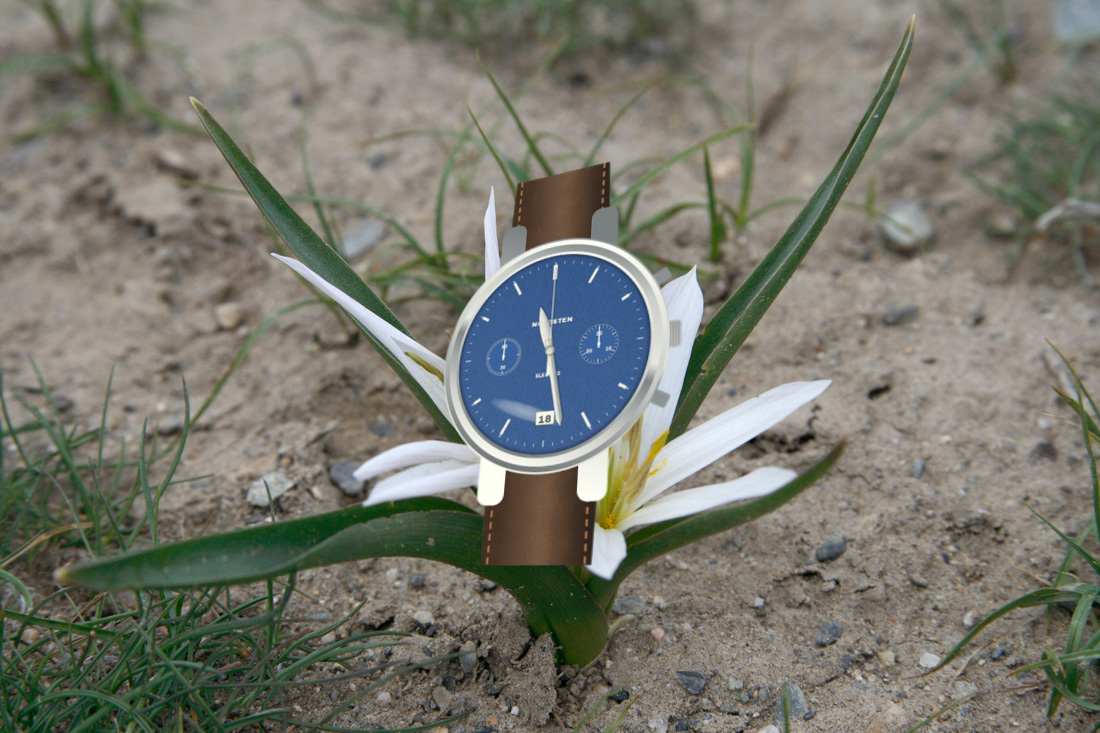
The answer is 11:28
